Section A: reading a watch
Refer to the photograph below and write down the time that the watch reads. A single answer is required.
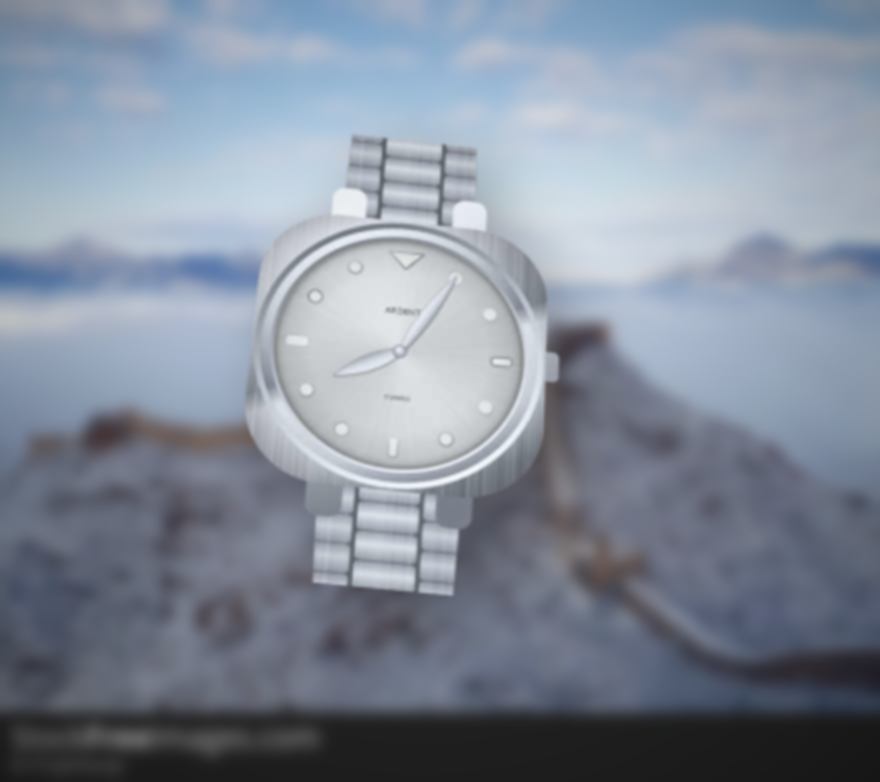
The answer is 8:05
